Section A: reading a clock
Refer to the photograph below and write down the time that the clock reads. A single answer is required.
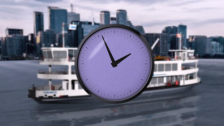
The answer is 1:56
